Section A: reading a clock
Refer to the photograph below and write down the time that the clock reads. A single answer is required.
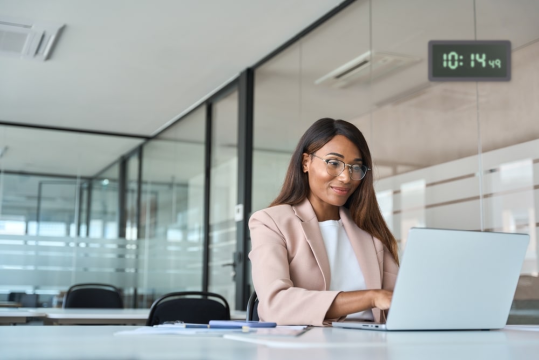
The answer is 10:14
